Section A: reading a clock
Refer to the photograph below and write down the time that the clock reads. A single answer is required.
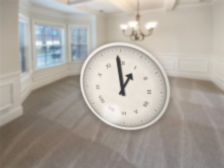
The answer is 12:59
